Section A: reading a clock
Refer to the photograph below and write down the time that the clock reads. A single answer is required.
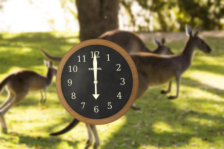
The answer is 6:00
